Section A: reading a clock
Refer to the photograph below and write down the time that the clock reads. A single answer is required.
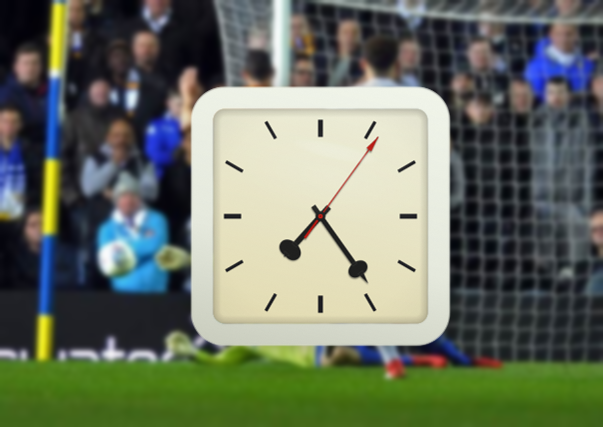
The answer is 7:24:06
